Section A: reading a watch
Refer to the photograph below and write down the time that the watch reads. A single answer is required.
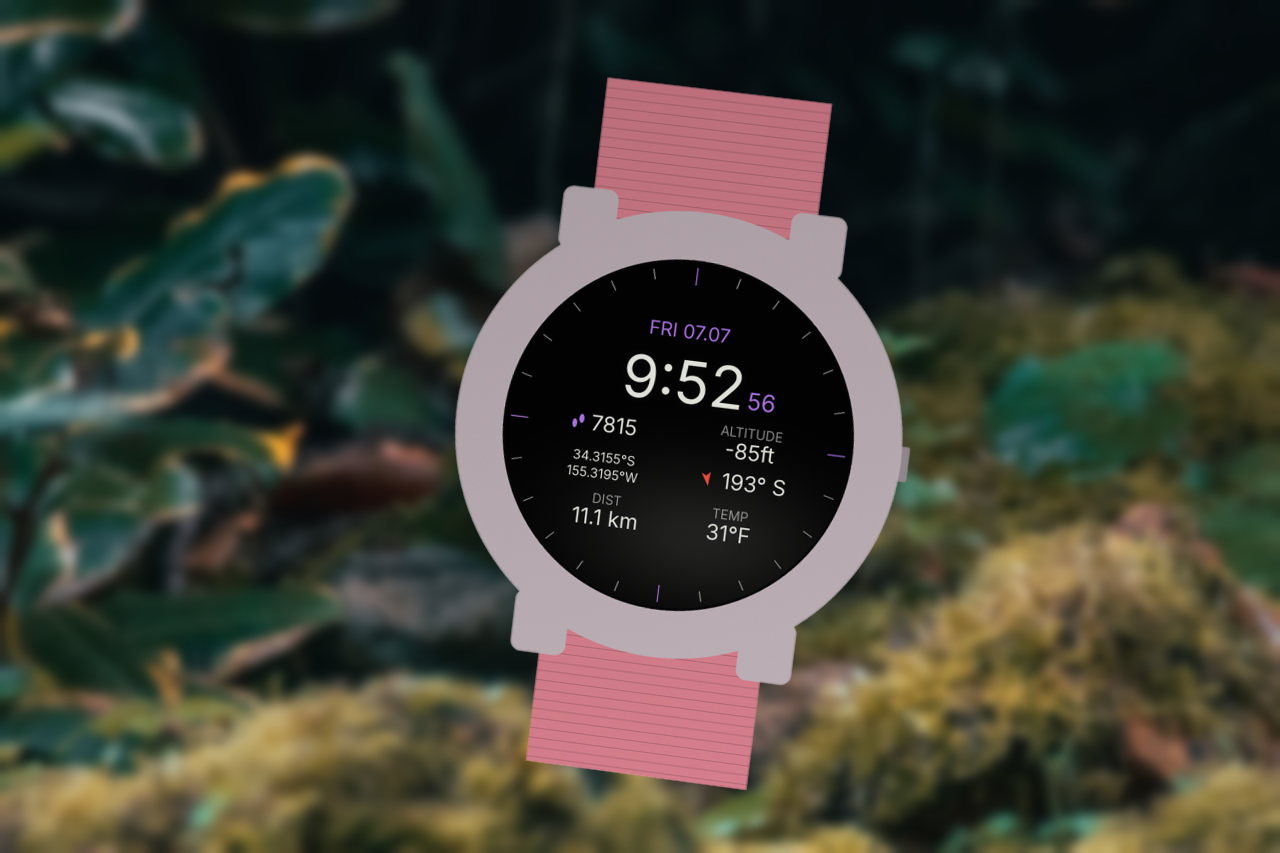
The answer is 9:52:56
